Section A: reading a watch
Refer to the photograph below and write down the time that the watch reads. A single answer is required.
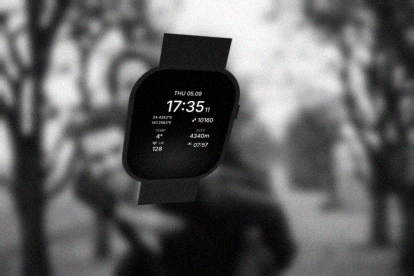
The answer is 17:35
